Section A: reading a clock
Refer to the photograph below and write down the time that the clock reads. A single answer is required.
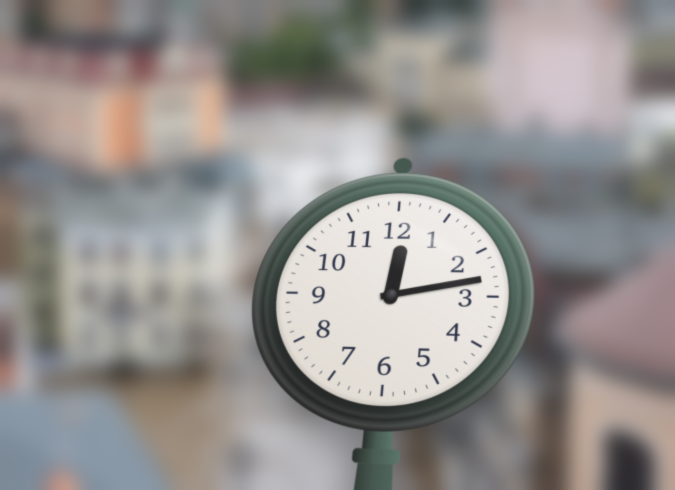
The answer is 12:13
